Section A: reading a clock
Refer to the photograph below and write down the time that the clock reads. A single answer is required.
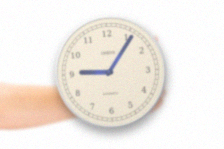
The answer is 9:06
